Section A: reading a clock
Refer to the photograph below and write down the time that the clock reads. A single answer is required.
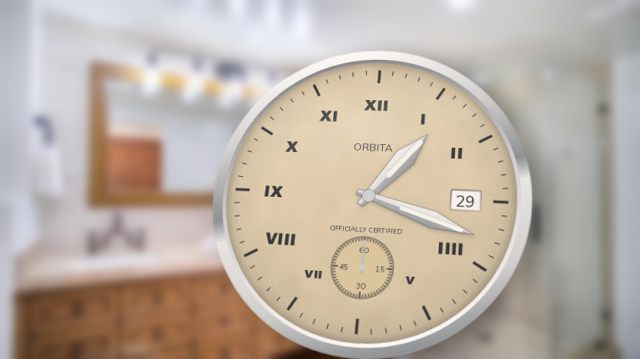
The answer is 1:18
